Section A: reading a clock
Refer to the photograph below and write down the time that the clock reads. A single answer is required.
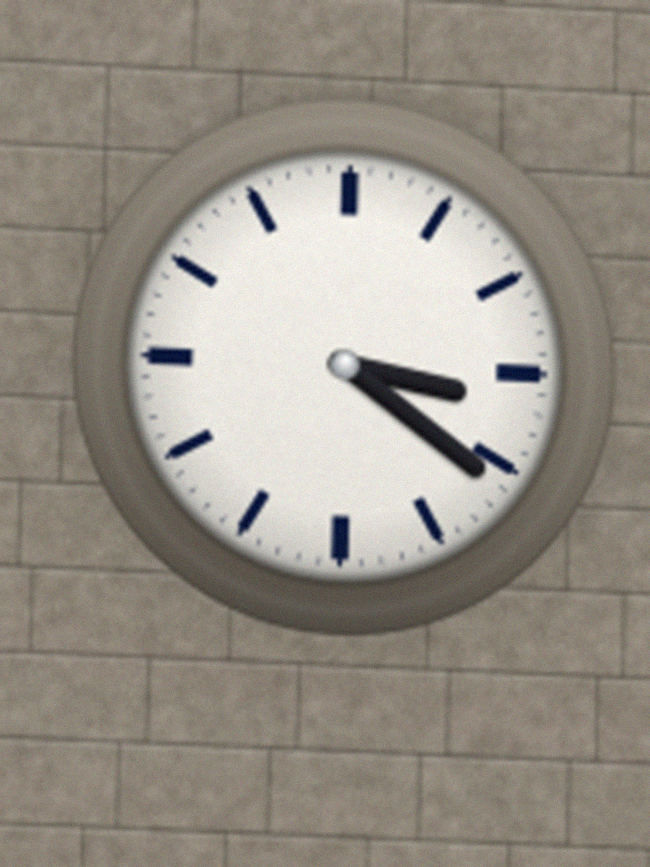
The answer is 3:21
